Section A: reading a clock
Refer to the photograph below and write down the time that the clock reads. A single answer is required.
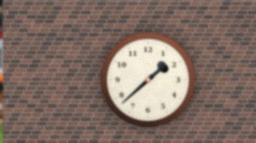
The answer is 1:38
